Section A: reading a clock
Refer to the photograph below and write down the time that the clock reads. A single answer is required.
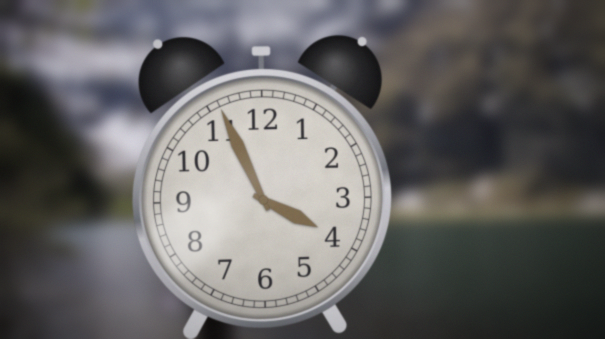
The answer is 3:56
